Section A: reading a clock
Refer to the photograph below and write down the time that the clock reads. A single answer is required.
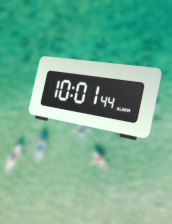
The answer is 10:01:44
